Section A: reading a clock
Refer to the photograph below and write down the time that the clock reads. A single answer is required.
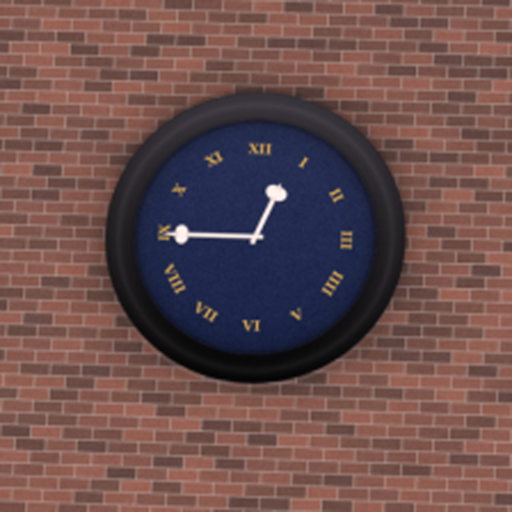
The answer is 12:45
